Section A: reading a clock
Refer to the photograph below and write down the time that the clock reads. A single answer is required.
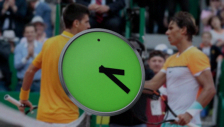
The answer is 3:23
